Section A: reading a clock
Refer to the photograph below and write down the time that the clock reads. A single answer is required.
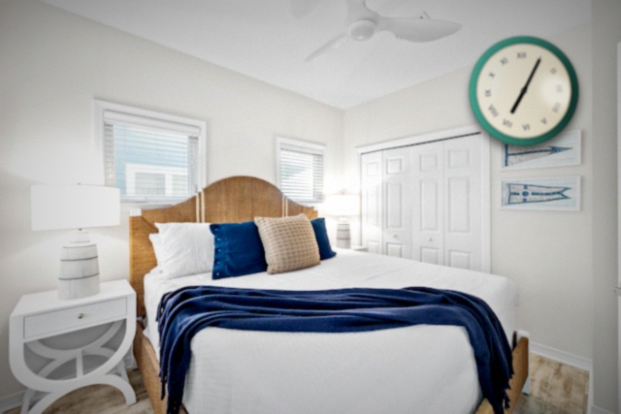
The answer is 7:05
